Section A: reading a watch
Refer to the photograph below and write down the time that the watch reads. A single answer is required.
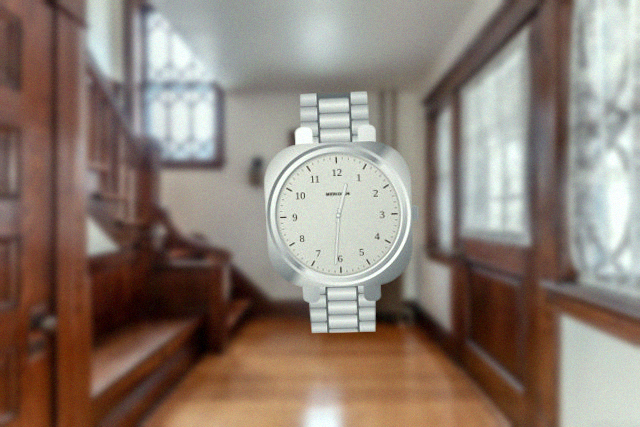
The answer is 12:31
